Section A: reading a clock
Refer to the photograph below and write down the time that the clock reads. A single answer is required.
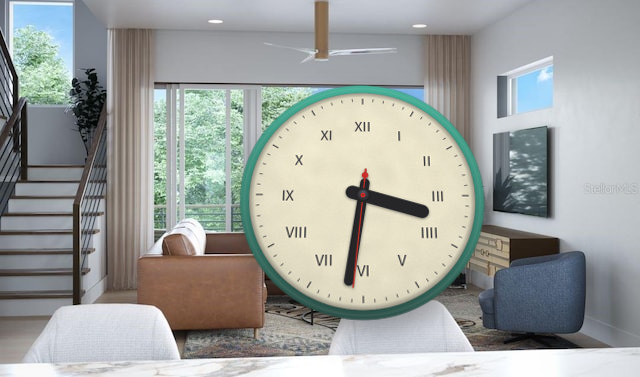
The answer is 3:31:31
